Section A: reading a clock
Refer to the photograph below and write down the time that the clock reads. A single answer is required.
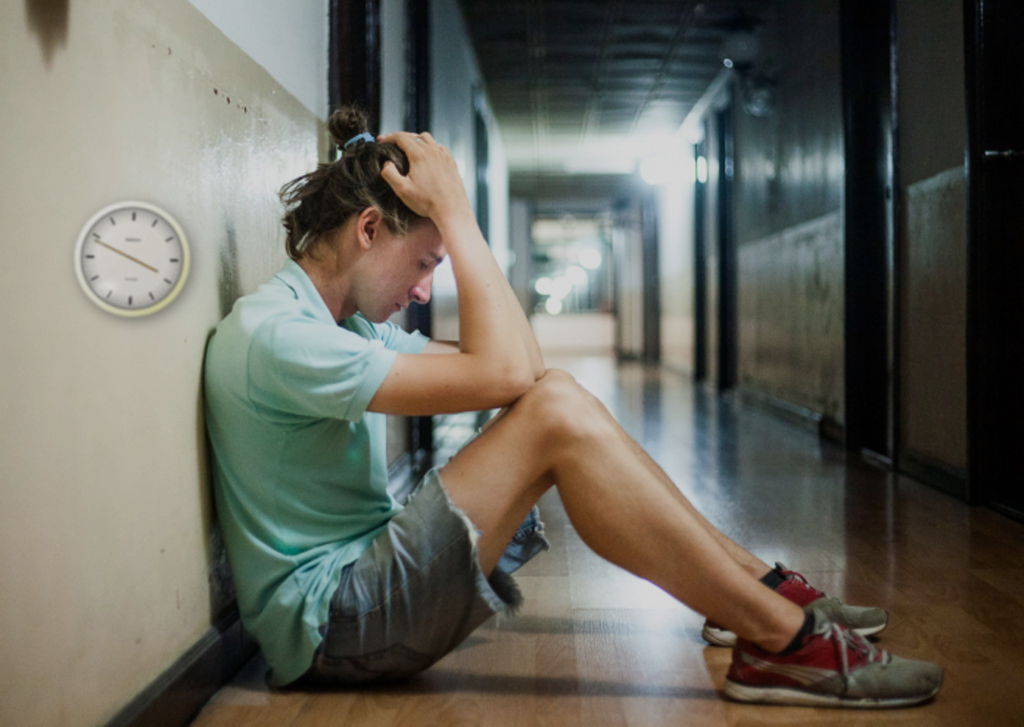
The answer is 3:49
